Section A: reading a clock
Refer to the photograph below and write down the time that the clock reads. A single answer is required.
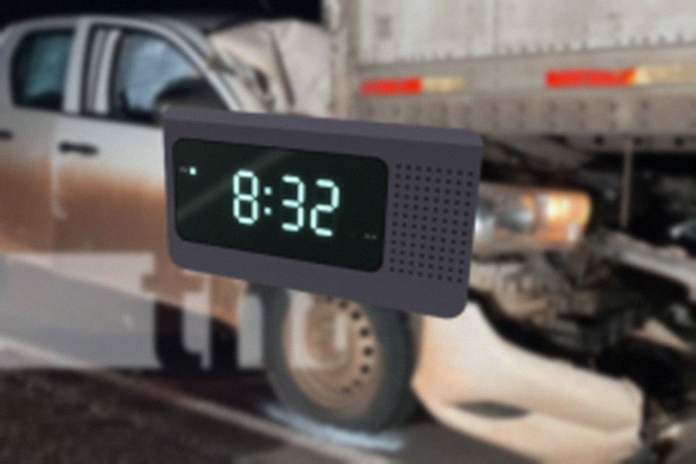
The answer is 8:32
